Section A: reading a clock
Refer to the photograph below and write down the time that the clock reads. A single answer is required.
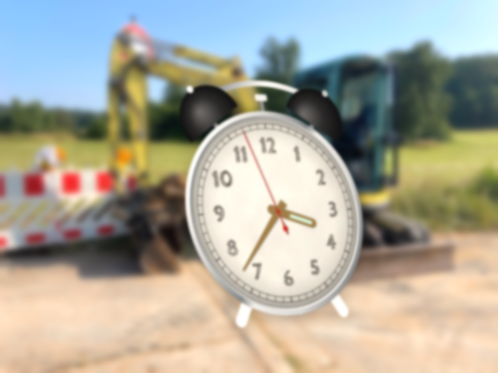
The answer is 3:36:57
